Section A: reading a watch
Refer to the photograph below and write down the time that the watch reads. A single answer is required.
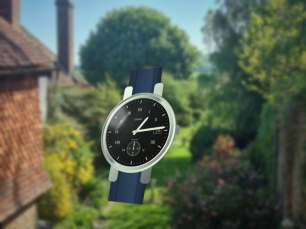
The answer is 1:14
